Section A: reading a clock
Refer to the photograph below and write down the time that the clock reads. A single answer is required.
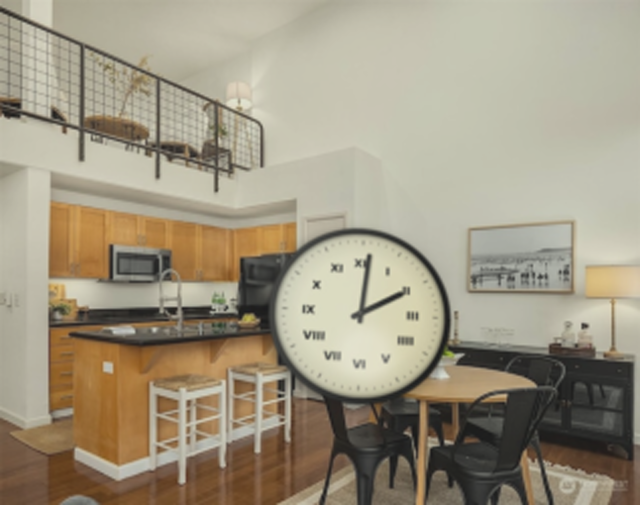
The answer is 2:01
